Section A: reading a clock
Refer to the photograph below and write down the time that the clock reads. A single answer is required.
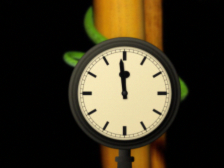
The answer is 11:59
